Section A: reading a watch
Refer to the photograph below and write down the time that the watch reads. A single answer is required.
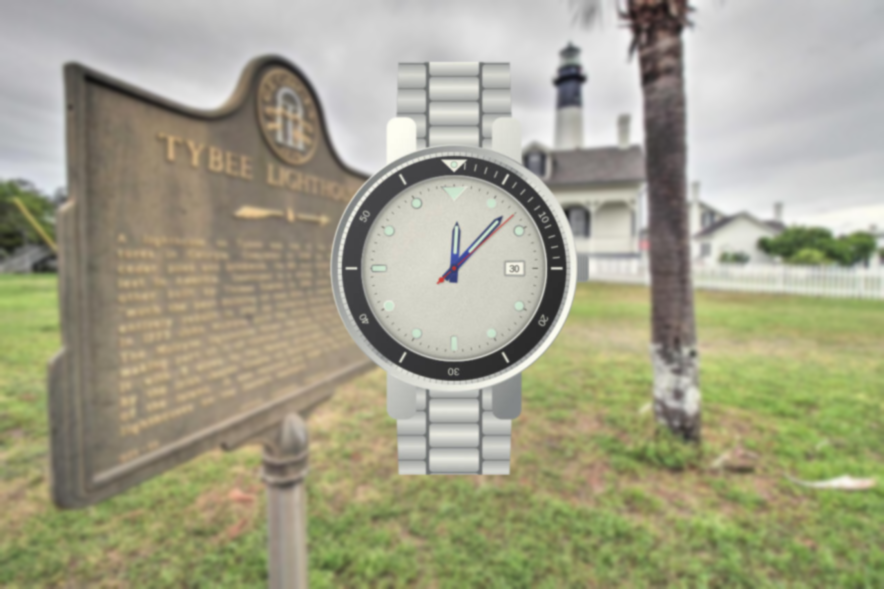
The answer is 12:07:08
